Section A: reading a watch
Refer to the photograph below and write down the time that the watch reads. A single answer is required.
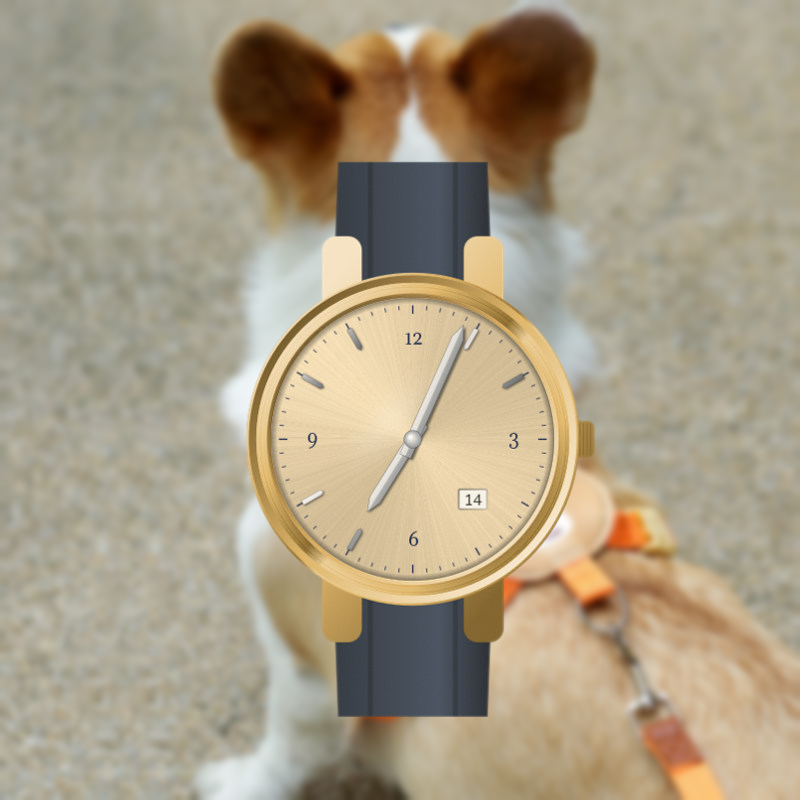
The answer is 7:04
